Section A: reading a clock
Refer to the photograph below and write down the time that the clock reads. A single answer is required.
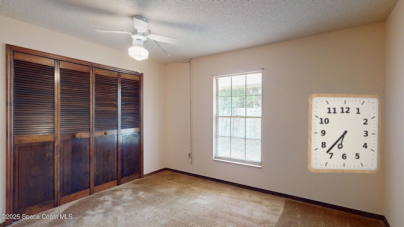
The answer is 6:37
